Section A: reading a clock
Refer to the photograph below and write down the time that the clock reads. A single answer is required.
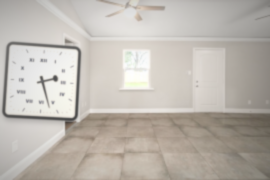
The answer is 2:27
